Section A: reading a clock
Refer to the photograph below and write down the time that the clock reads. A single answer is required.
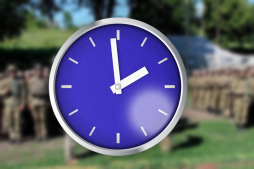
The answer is 1:59
